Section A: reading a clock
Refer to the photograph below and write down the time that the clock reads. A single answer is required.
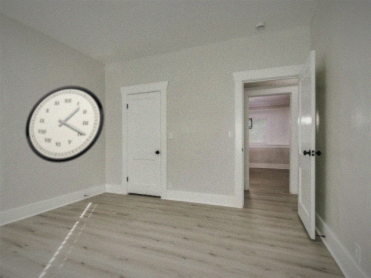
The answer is 1:19
